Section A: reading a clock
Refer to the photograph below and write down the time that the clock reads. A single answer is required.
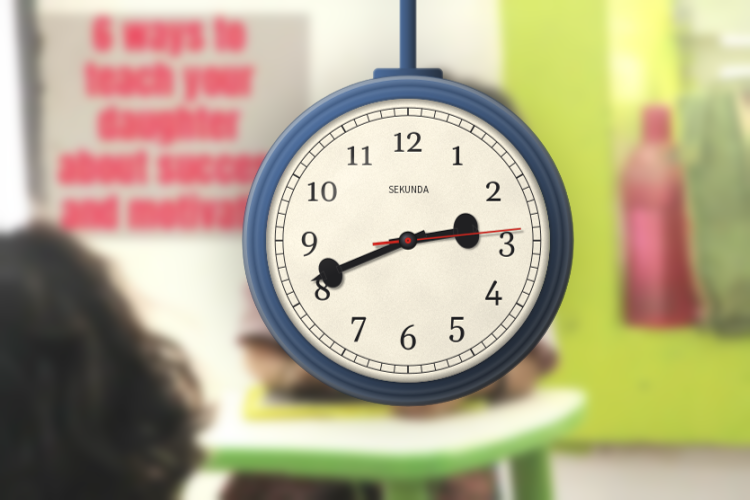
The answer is 2:41:14
